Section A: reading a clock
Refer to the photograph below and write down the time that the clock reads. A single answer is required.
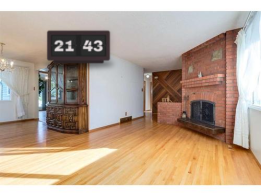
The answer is 21:43
